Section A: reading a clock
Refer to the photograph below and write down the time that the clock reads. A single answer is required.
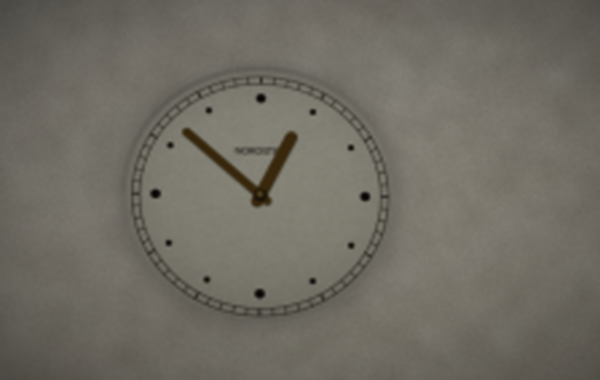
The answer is 12:52
